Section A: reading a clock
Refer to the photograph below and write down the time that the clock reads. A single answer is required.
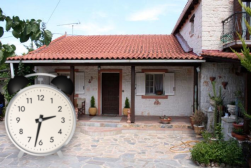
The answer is 2:32
